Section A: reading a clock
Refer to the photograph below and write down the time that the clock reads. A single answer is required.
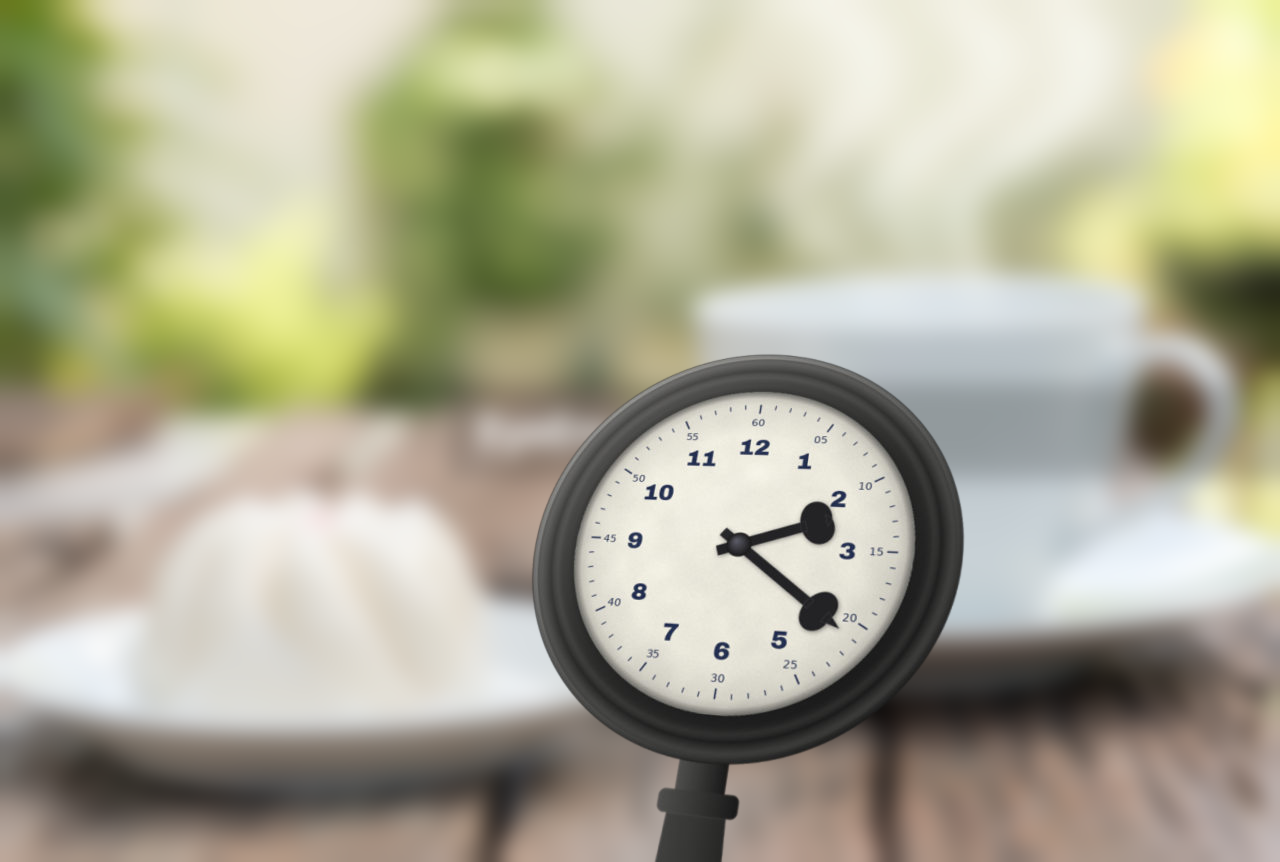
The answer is 2:21
